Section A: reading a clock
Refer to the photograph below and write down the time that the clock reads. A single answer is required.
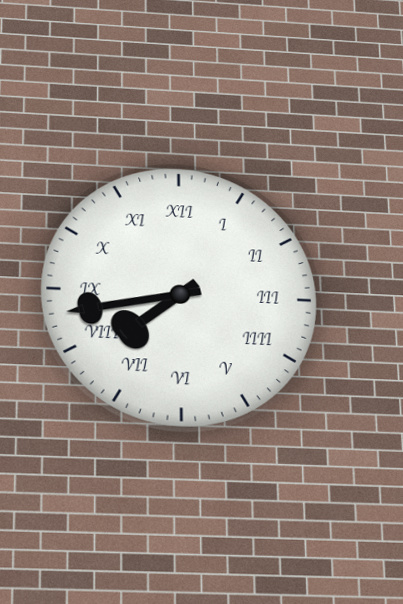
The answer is 7:43
